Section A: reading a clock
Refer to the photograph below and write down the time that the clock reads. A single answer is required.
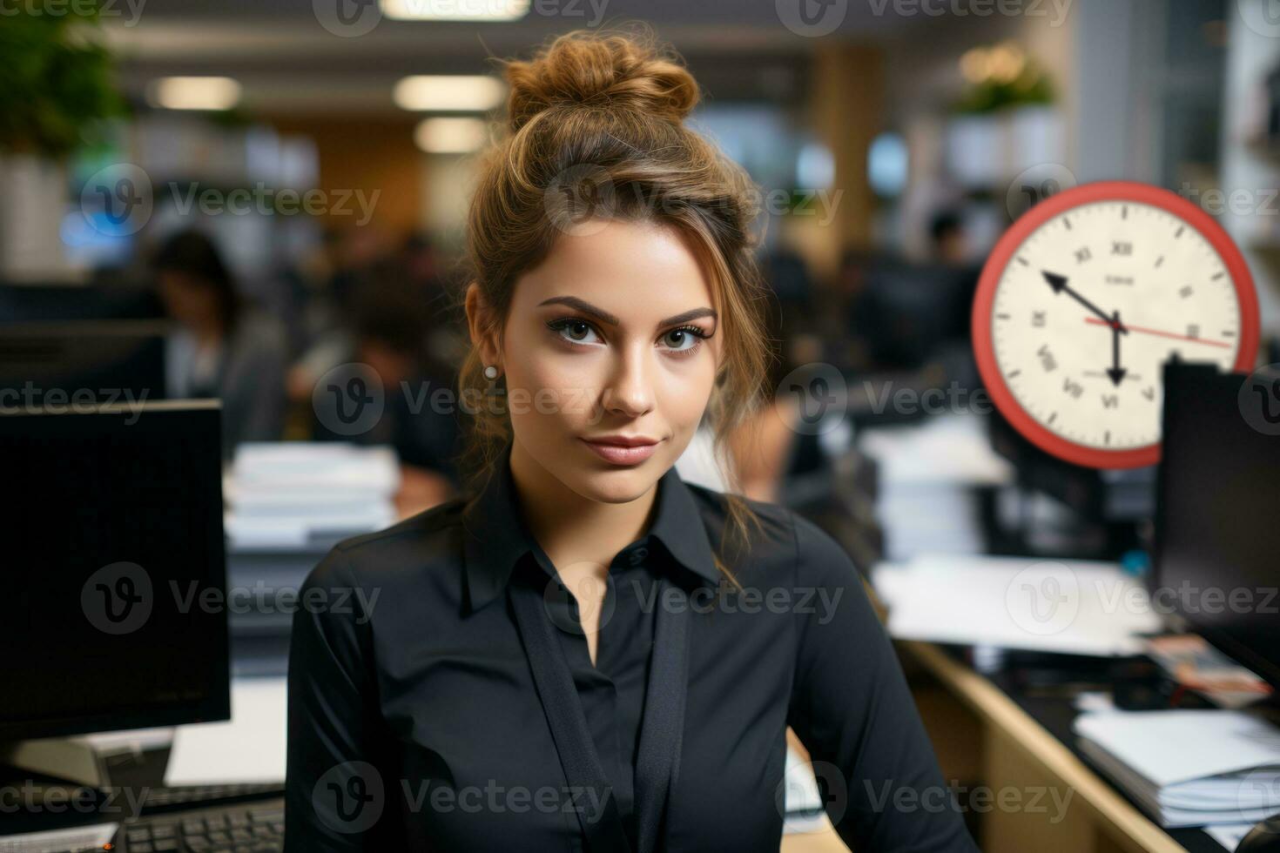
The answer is 5:50:16
